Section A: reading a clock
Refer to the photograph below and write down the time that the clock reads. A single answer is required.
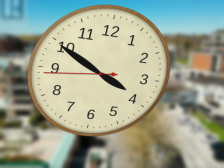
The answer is 3:49:44
